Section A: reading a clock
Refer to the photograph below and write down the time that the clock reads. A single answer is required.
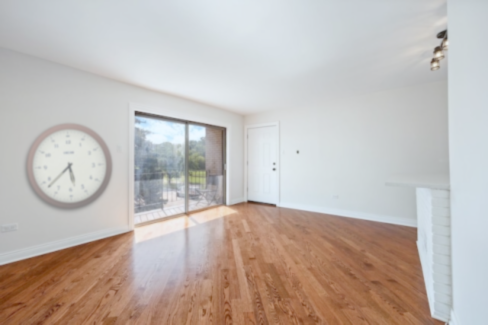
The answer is 5:38
